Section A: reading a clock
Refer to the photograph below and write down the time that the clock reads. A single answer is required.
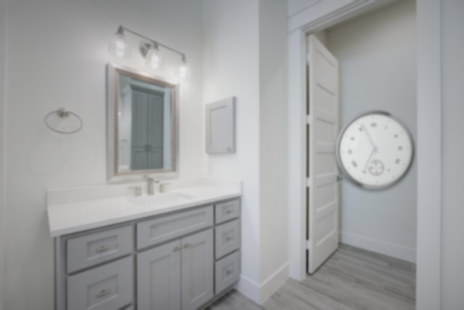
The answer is 6:56
